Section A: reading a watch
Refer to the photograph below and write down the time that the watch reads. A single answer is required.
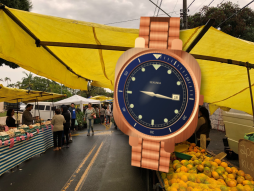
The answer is 9:16
